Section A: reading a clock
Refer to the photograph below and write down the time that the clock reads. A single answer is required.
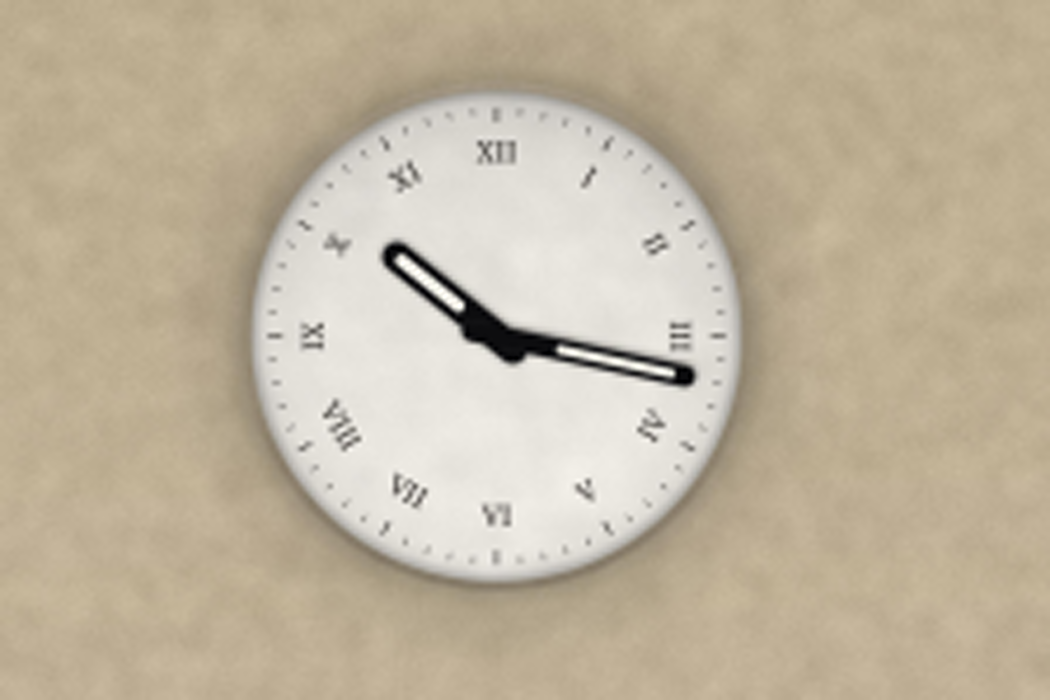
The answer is 10:17
